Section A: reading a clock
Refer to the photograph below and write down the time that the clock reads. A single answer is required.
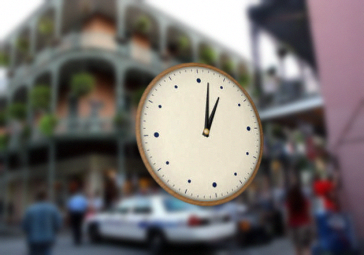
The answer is 1:02
